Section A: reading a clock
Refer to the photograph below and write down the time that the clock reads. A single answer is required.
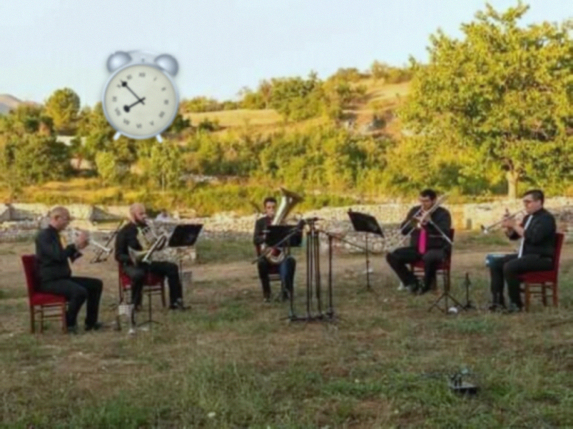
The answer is 7:52
